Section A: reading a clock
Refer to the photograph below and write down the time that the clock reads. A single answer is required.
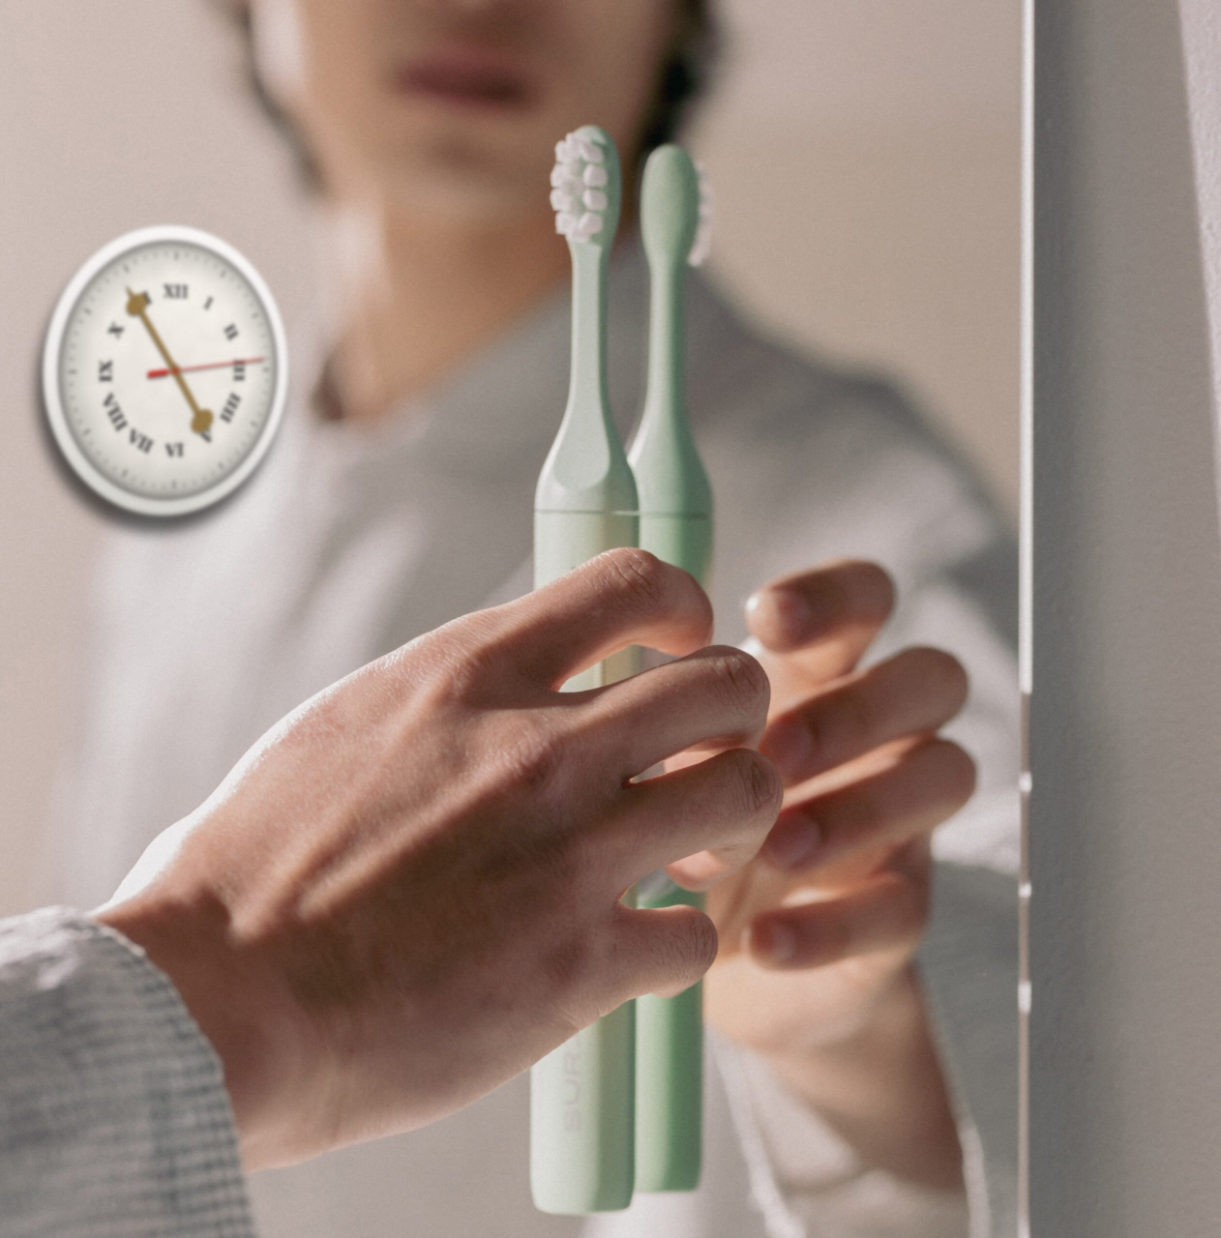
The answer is 4:54:14
